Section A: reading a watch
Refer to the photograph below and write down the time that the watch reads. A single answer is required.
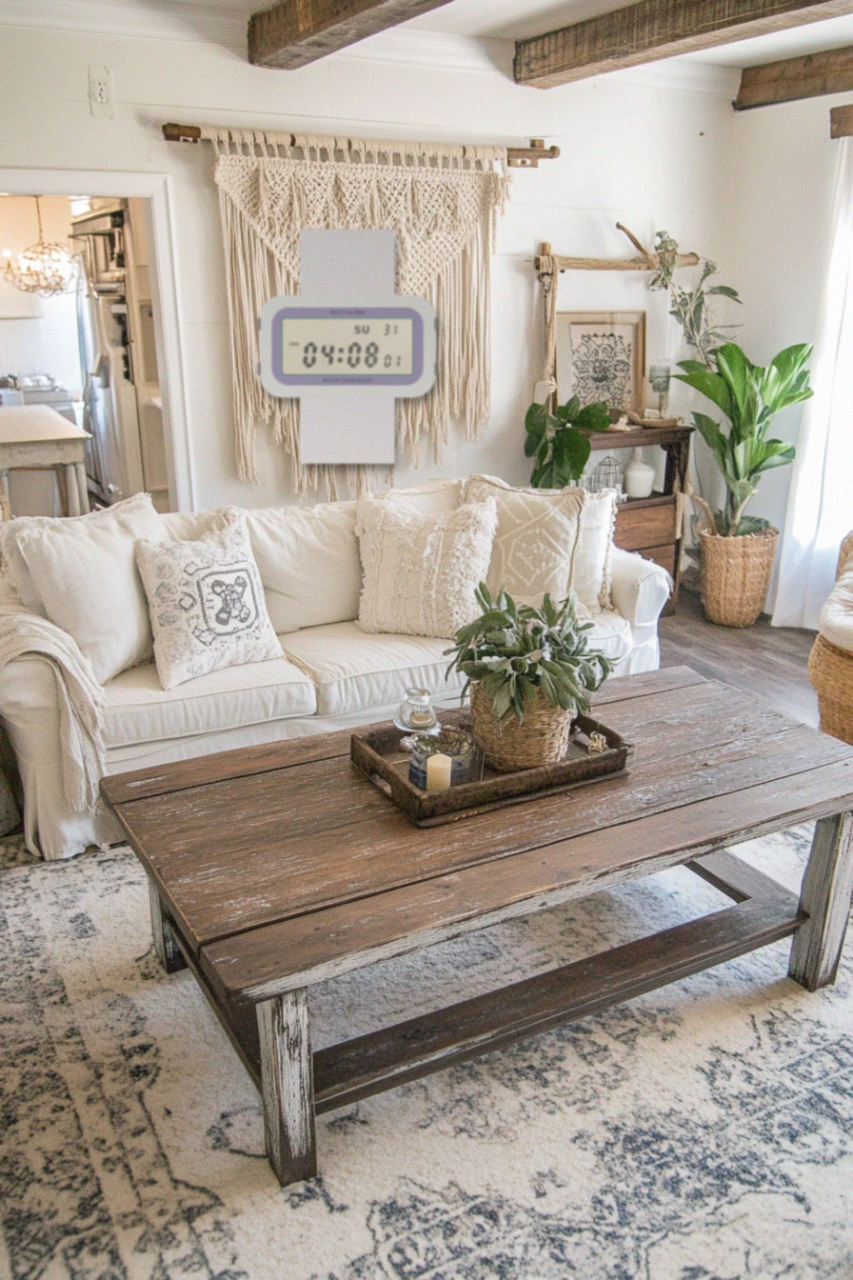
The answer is 4:08:01
